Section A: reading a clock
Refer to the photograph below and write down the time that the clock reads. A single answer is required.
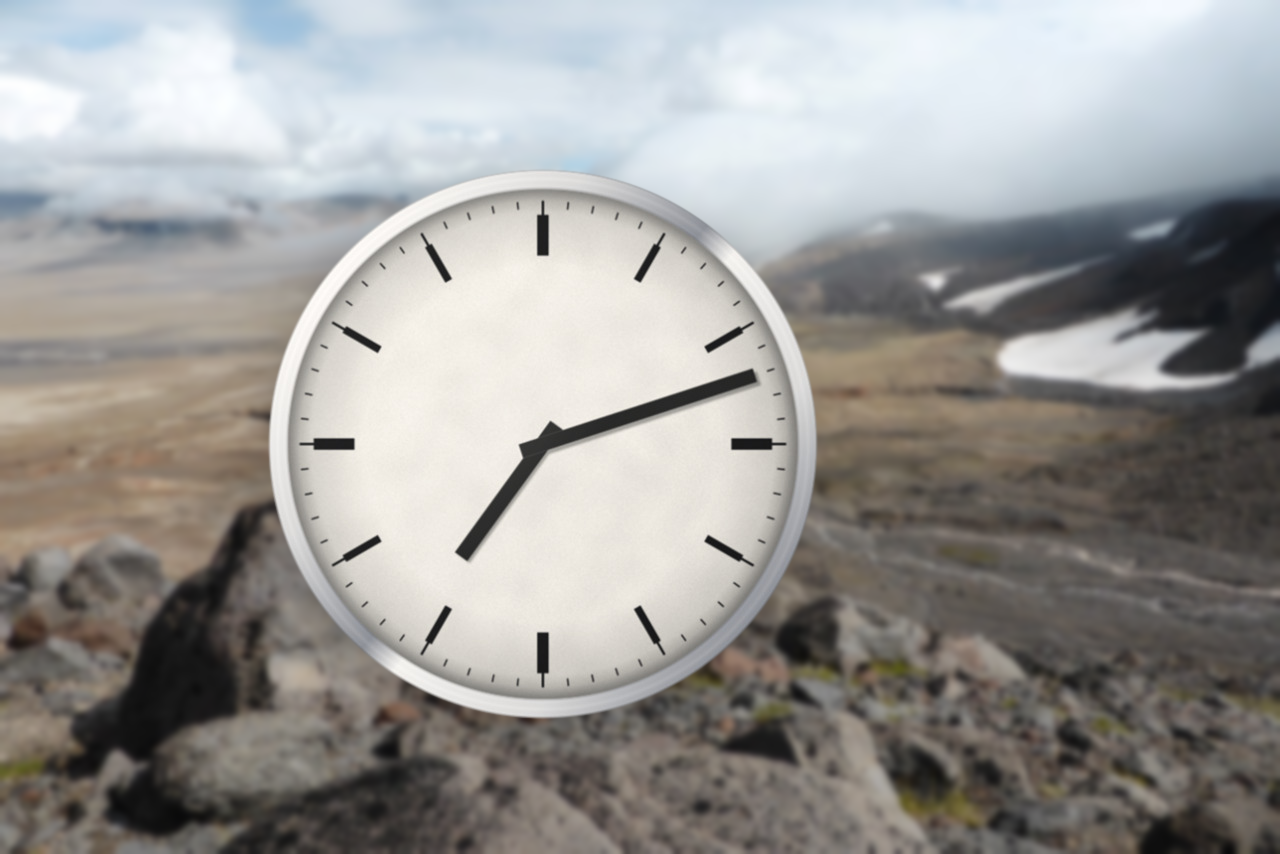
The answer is 7:12
